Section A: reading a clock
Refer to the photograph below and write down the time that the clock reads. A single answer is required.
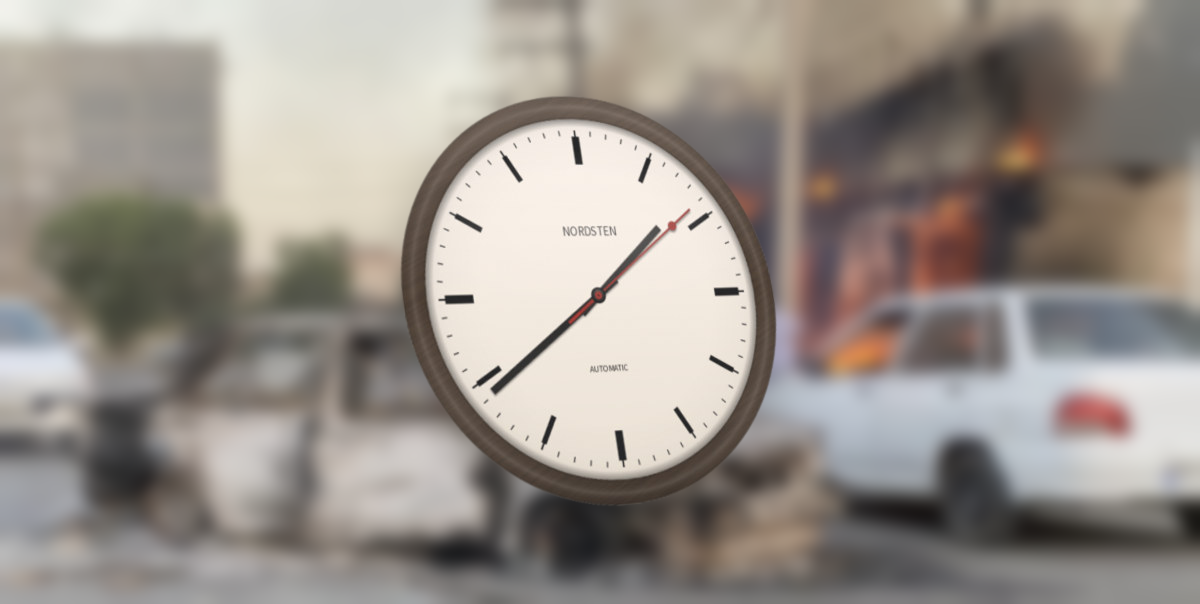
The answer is 1:39:09
